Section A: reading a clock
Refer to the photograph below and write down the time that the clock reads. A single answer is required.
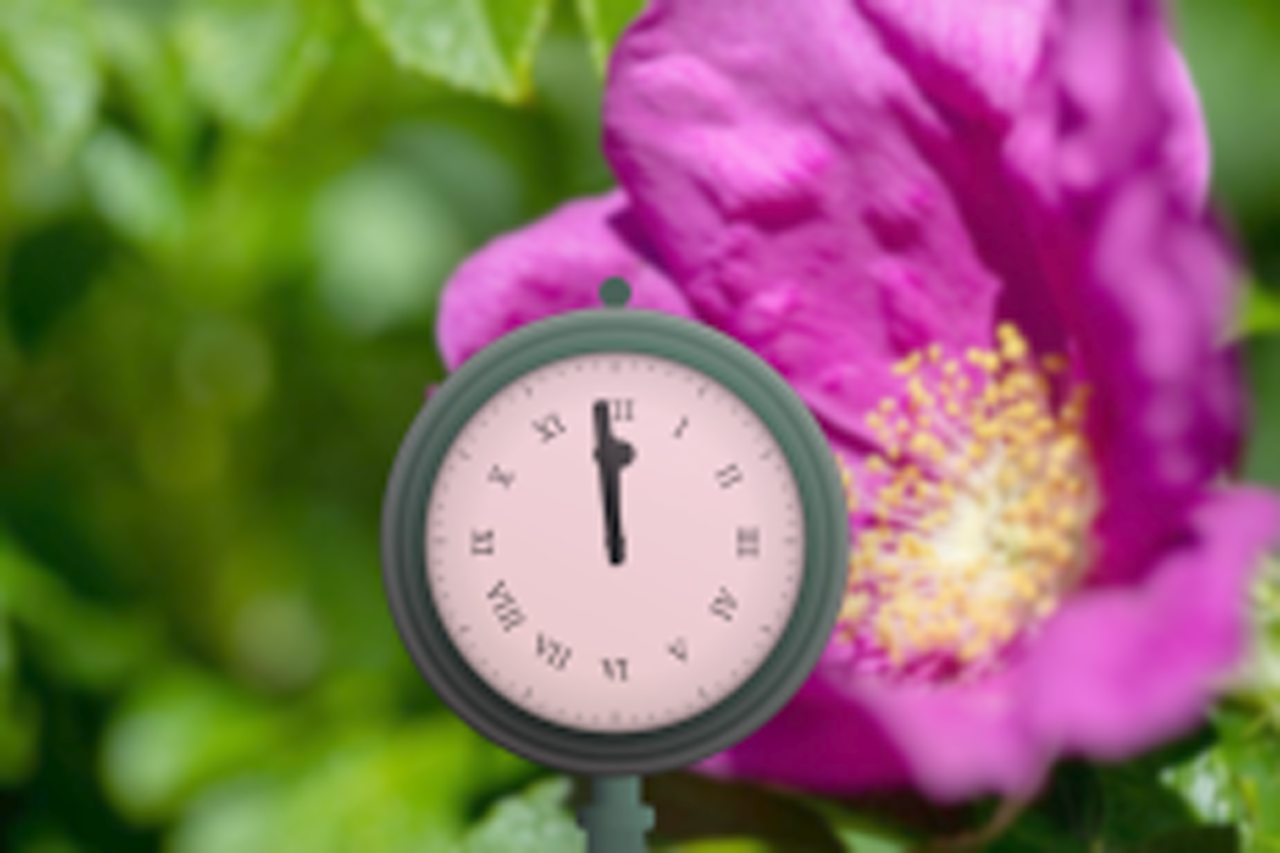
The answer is 11:59
